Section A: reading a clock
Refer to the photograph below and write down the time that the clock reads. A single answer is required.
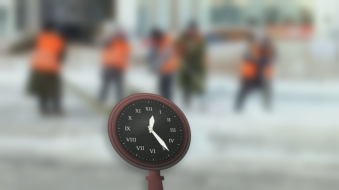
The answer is 12:24
